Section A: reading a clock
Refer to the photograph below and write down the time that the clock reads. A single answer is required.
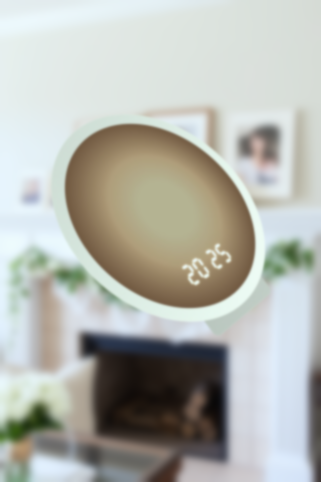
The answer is 20:25
